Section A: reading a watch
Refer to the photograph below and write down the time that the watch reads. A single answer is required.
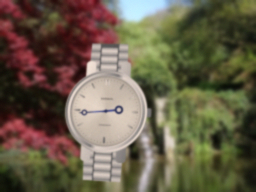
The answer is 2:44
